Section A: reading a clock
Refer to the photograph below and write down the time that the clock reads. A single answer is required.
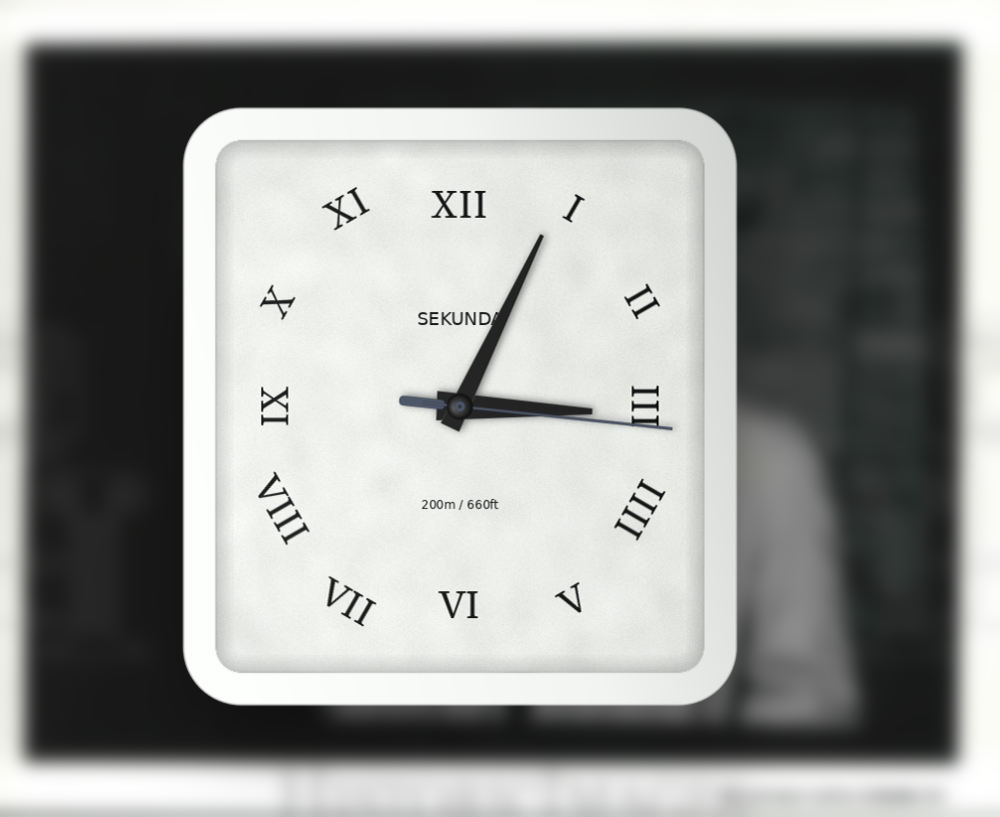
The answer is 3:04:16
